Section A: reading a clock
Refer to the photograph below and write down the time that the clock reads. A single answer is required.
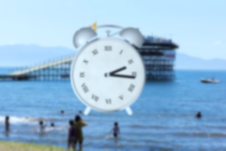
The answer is 2:16
